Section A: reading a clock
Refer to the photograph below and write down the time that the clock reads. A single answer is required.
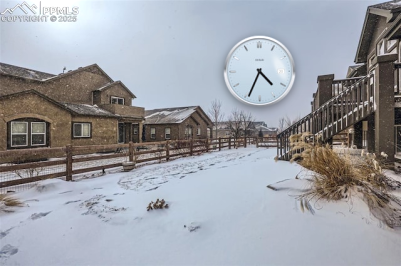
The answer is 4:34
